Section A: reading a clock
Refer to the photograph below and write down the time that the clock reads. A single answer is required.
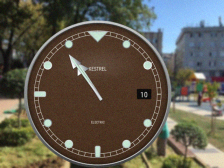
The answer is 10:54
